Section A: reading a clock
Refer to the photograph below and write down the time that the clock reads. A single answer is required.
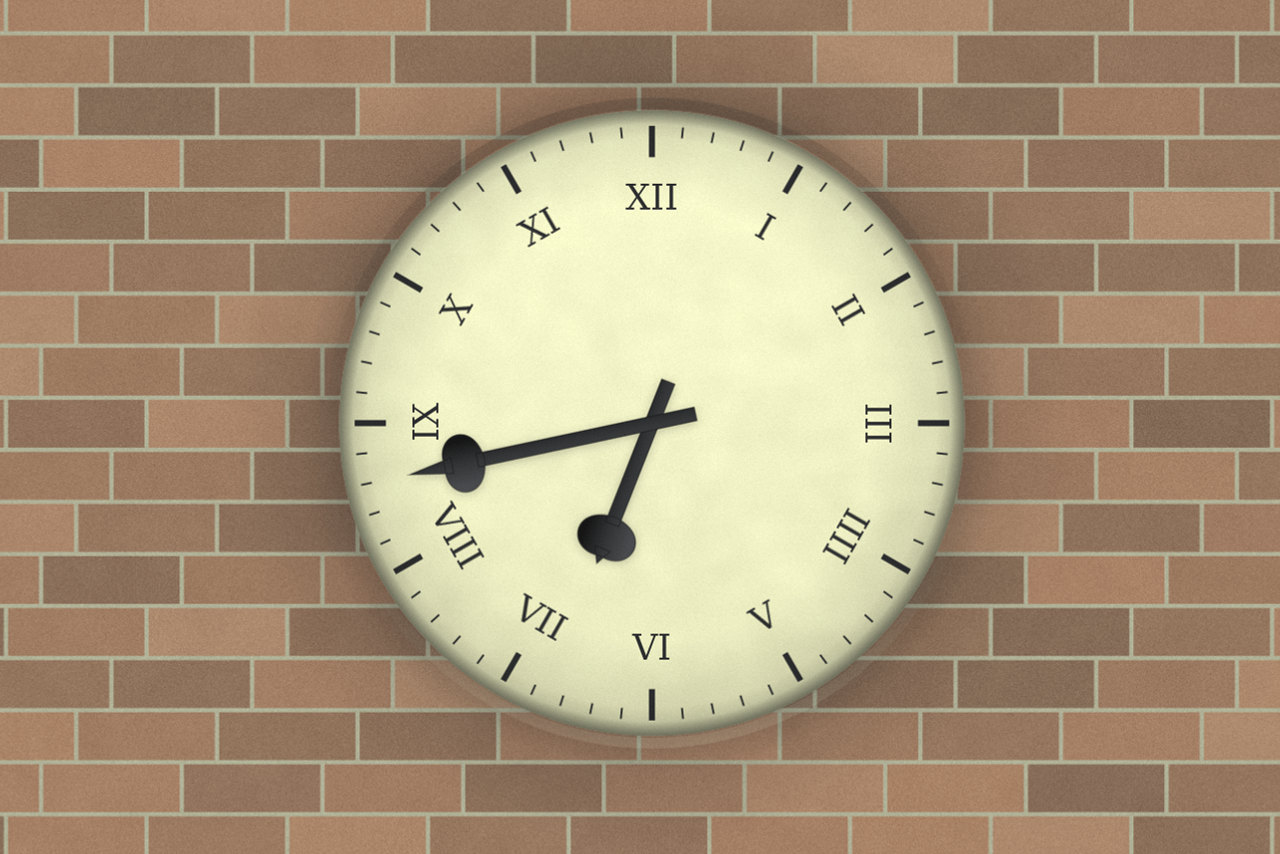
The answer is 6:43
